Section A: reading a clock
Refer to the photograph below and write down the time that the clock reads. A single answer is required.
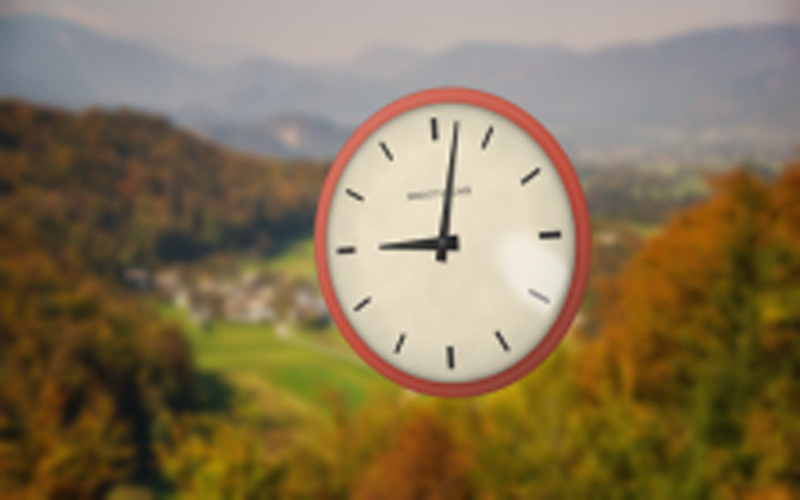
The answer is 9:02
